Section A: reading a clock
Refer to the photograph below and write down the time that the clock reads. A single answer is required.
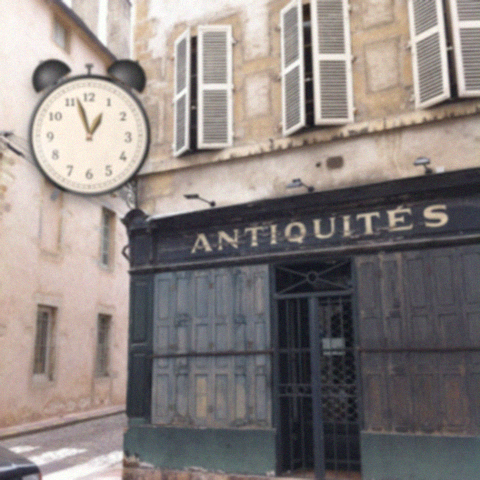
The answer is 12:57
